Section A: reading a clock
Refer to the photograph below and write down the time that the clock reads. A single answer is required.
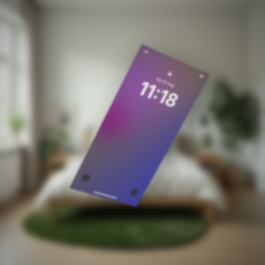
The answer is 11:18
